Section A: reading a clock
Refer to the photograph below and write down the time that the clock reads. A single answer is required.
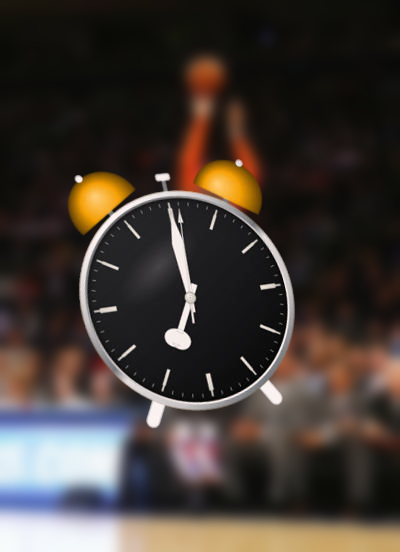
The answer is 7:00:01
